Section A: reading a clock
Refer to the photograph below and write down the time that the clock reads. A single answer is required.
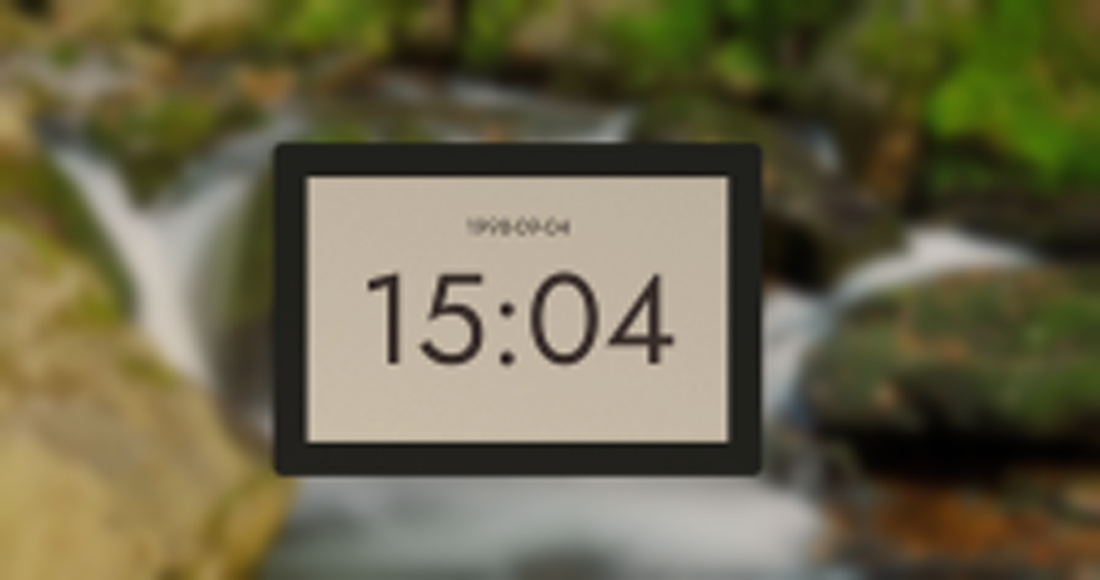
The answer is 15:04
